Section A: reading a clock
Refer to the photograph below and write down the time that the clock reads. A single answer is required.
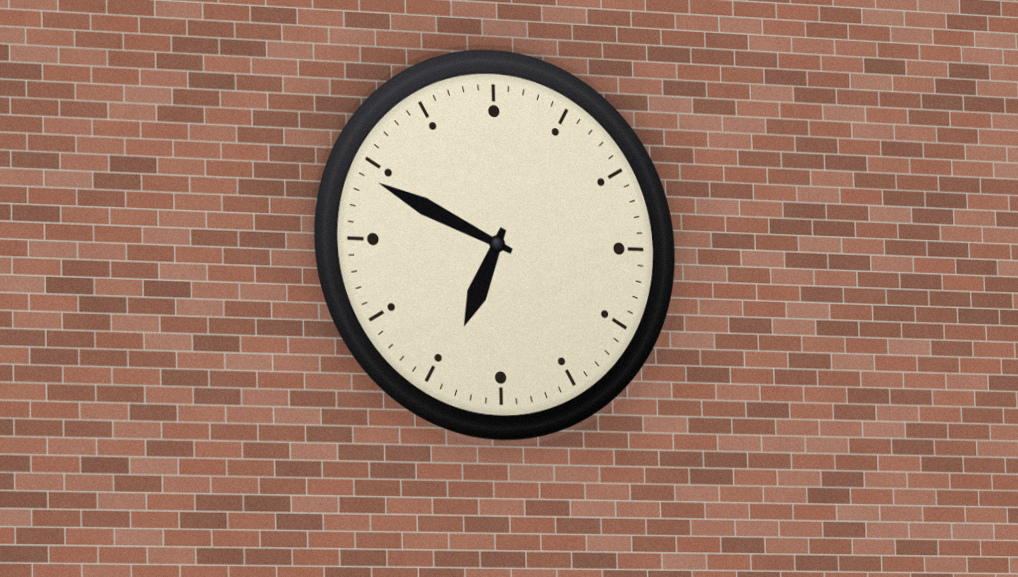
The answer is 6:49
